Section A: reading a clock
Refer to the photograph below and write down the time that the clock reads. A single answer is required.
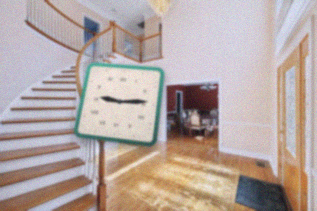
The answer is 9:14
